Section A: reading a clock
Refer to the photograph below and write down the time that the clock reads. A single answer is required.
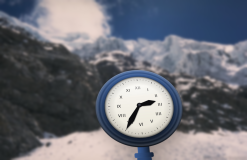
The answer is 2:35
